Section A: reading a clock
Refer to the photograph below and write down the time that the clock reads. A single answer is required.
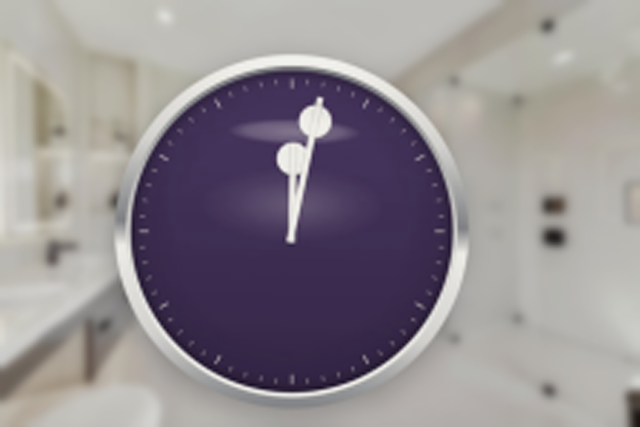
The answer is 12:02
